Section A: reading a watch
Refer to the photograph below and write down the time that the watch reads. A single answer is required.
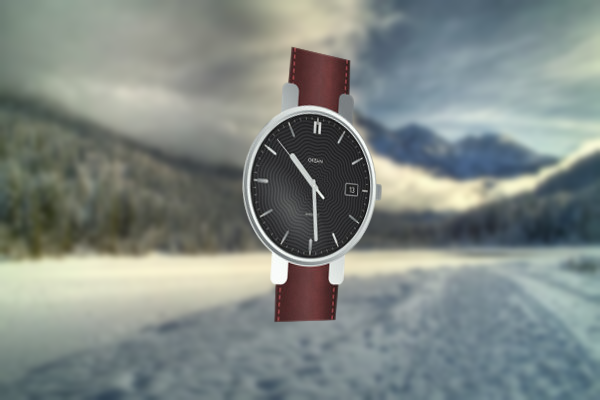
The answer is 10:28:52
